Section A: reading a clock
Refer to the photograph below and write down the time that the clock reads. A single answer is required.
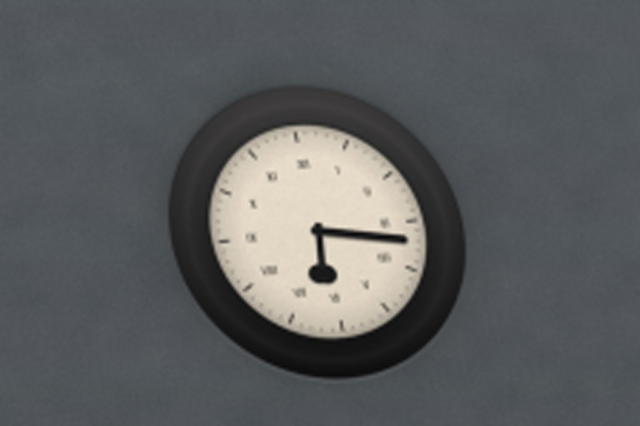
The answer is 6:17
